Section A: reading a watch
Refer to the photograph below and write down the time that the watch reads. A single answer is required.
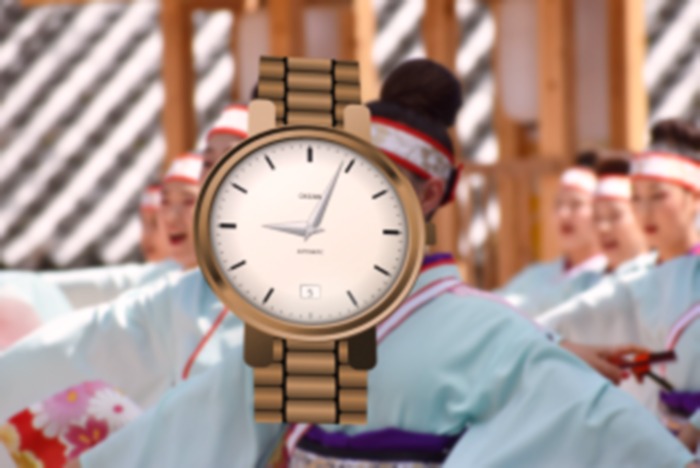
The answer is 9:04
